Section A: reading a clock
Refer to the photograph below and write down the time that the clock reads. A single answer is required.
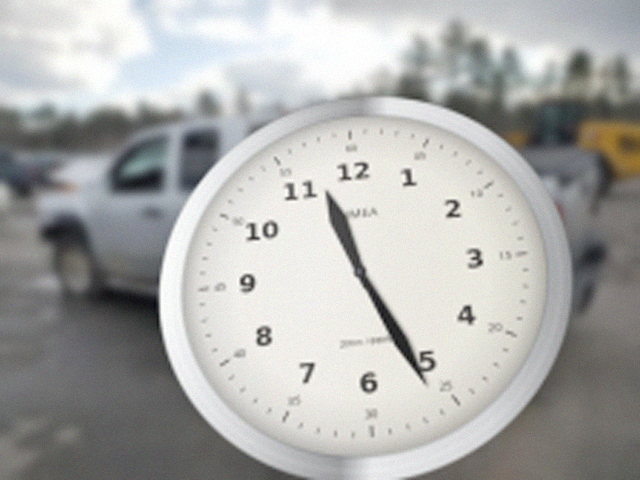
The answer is 11:26
